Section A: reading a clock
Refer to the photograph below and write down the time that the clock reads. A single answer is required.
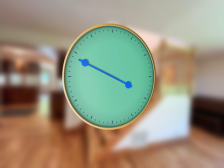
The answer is 3:49
